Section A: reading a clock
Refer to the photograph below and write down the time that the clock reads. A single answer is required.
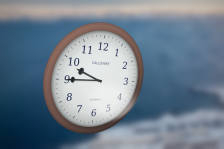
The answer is 9:45
